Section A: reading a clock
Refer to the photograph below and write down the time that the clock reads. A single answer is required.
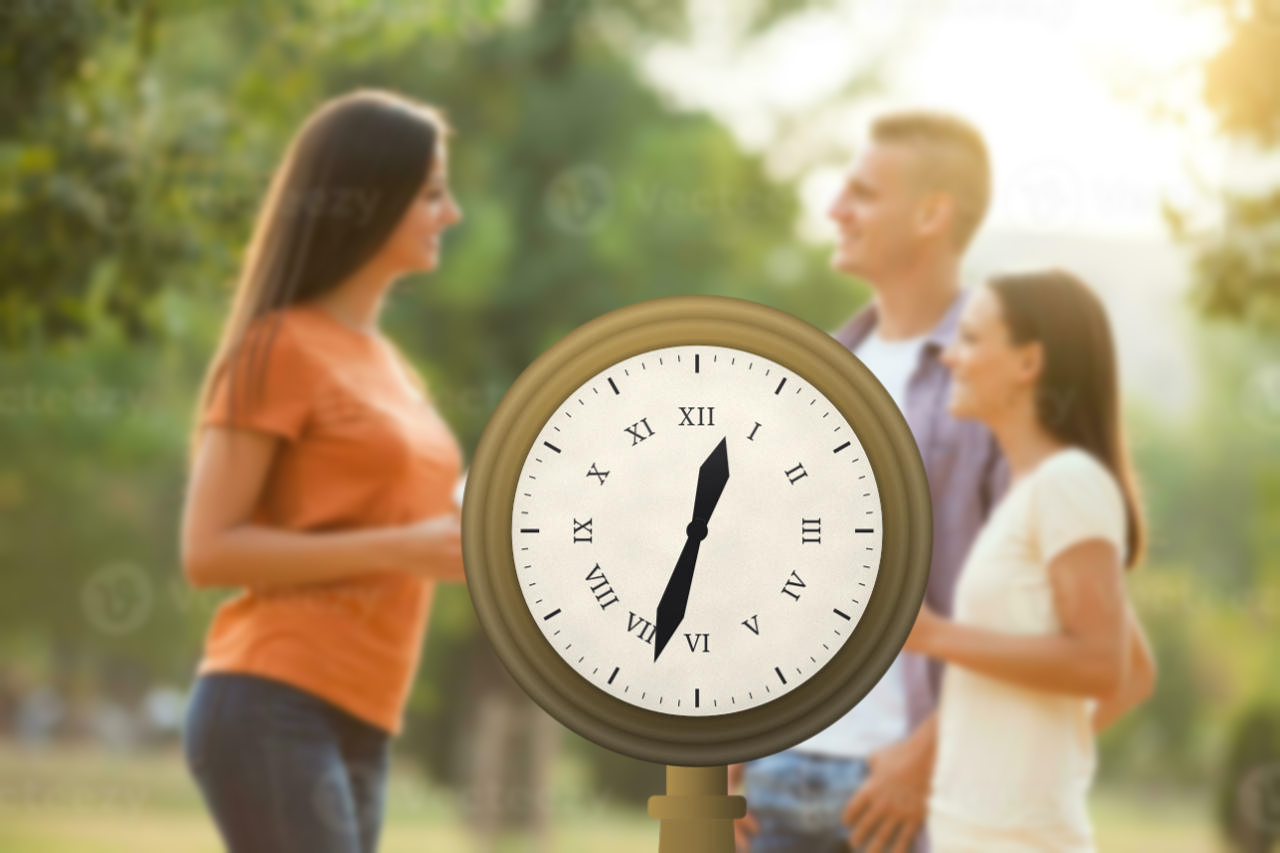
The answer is 12:33
